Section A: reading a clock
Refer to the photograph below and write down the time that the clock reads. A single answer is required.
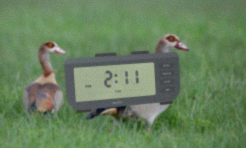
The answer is 2:11
